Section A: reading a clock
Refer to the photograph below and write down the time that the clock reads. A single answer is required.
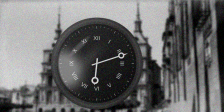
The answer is 6:12
